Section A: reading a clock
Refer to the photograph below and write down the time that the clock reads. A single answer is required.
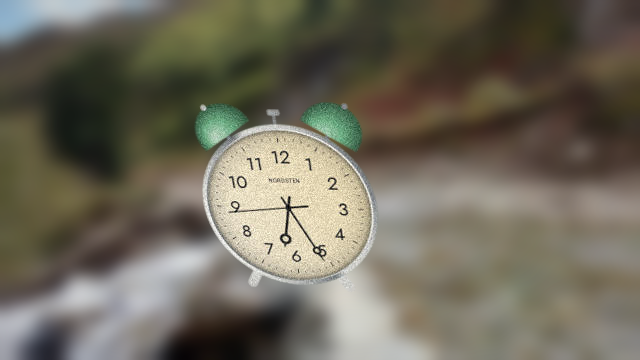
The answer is 6:25:44
